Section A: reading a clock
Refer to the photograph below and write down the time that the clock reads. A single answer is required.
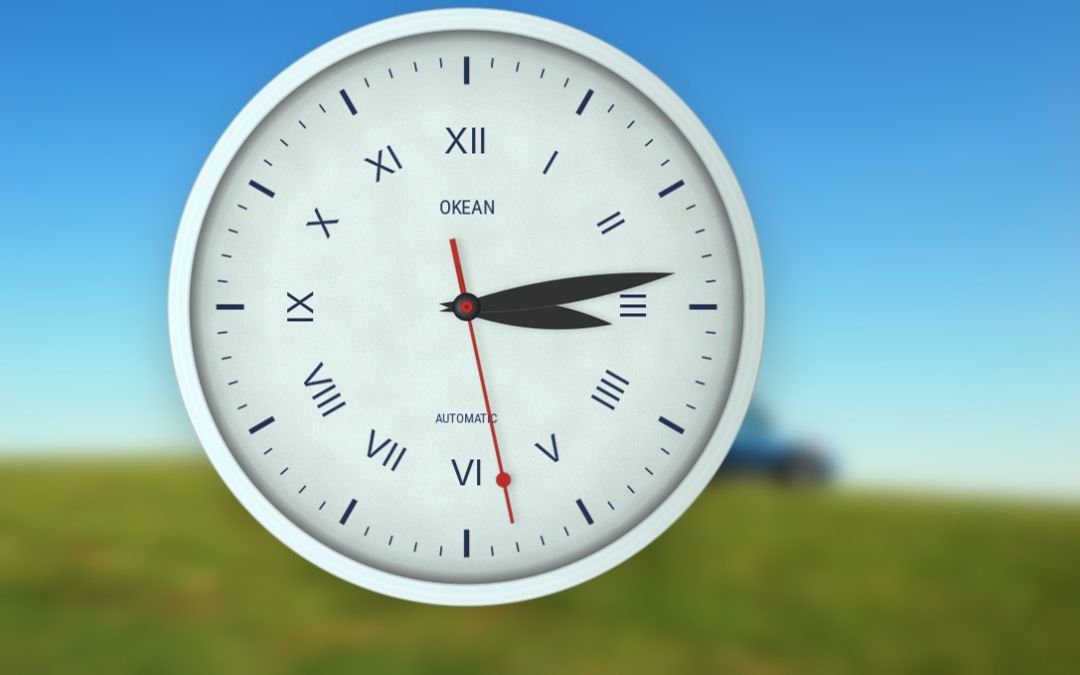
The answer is 3:13:28
